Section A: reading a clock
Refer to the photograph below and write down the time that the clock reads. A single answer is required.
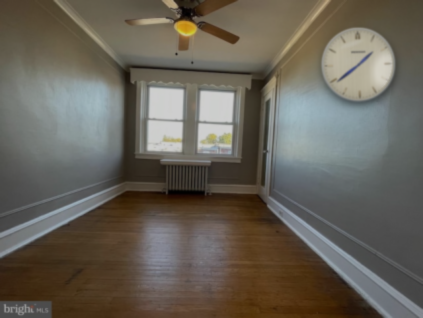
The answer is 1:39
